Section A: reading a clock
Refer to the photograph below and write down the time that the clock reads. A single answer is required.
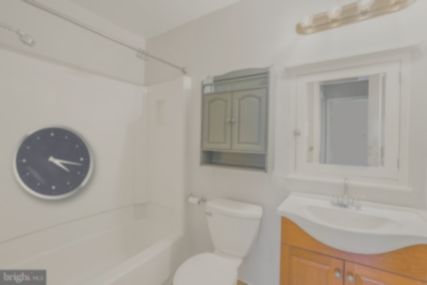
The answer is 4:17
